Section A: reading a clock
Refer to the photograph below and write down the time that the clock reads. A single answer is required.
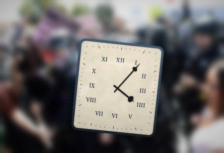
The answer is 4:06
